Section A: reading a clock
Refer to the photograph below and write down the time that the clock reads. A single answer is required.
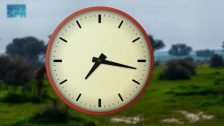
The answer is 7:17
